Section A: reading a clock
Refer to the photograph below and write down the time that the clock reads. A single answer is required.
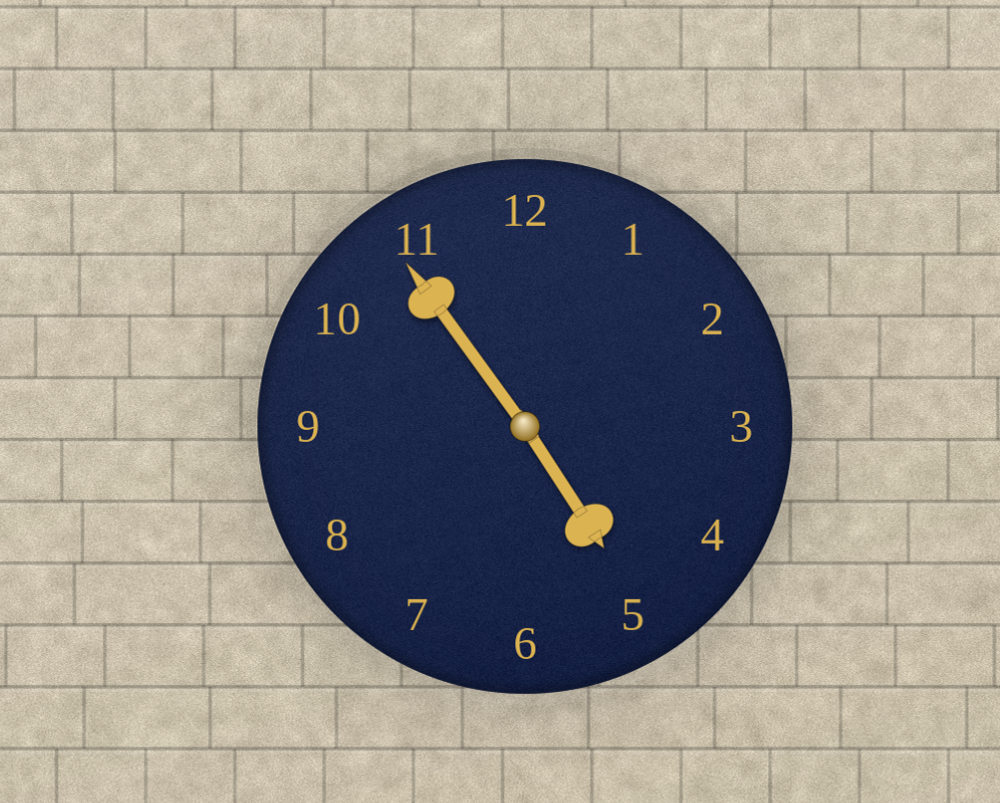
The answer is 4:54
